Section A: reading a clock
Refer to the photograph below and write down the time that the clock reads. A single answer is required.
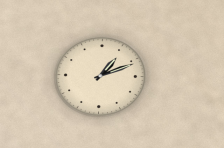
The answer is 1:11
